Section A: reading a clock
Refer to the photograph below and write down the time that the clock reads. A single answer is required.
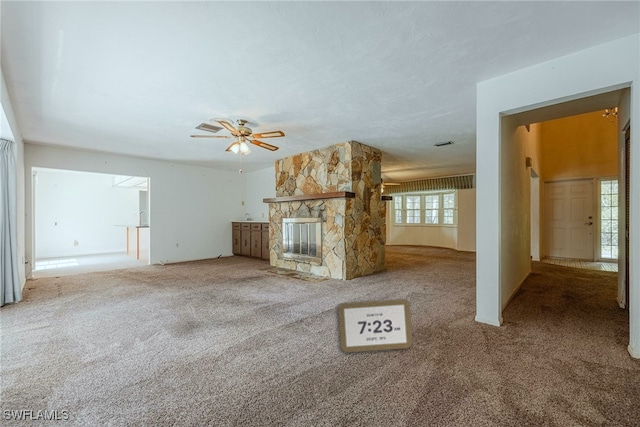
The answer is 7:23
